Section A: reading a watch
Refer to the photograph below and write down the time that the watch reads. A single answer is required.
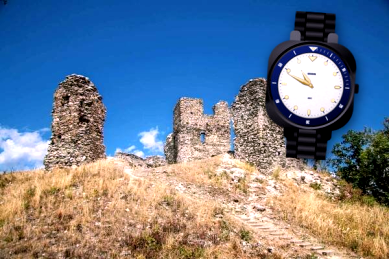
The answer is 10:49
